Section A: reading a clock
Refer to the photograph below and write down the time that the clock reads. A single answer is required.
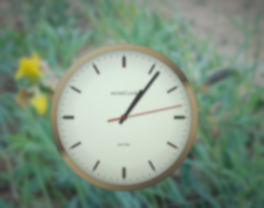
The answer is 1:06:13
